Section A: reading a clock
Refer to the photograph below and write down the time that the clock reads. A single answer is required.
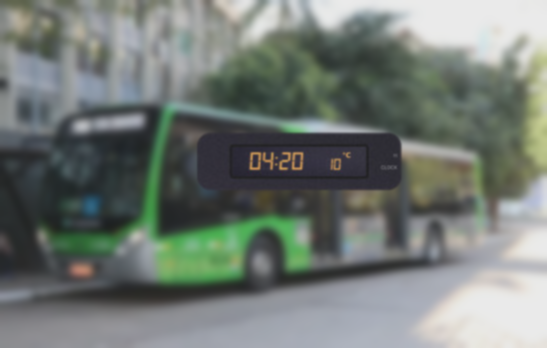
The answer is 4:20
